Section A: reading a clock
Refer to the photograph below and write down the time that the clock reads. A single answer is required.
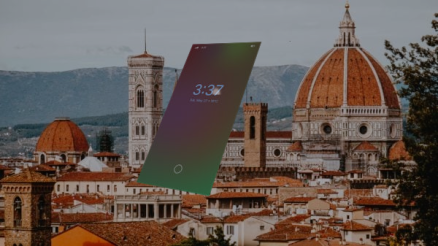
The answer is 3:37
